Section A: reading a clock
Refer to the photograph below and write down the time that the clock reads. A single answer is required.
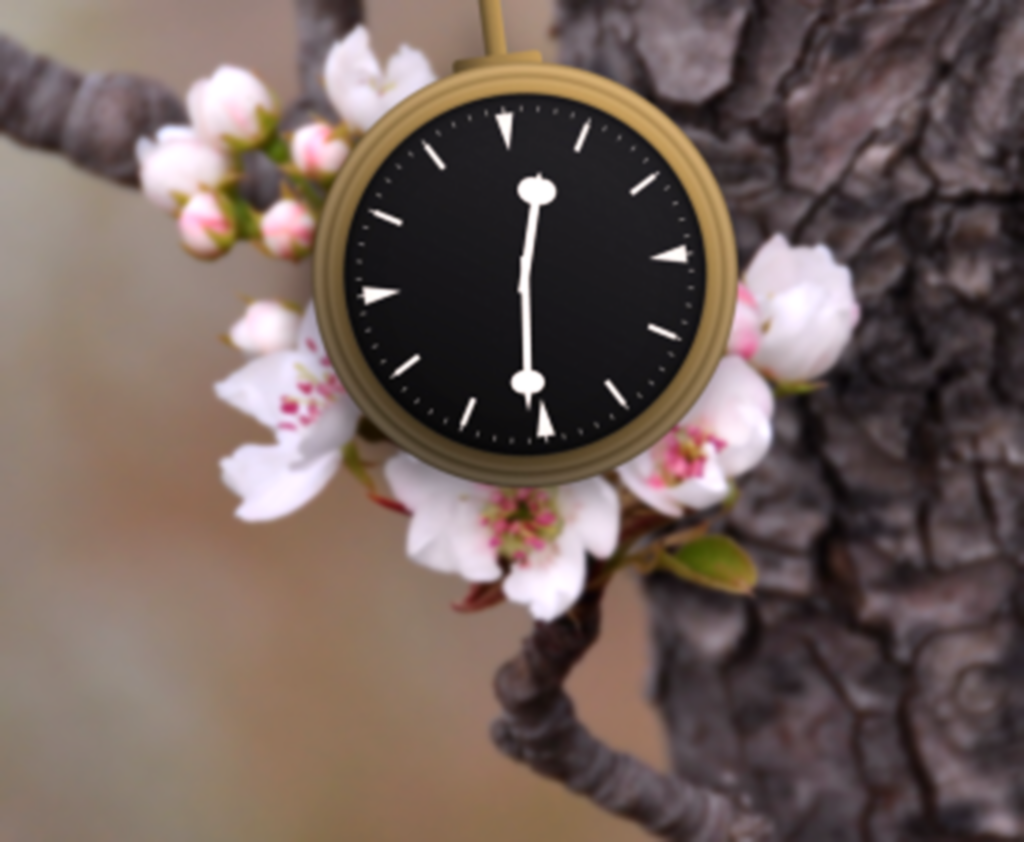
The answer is 12:31
